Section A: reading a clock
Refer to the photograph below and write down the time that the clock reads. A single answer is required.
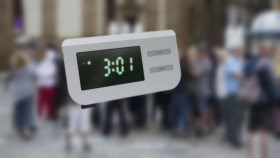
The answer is 3:01
